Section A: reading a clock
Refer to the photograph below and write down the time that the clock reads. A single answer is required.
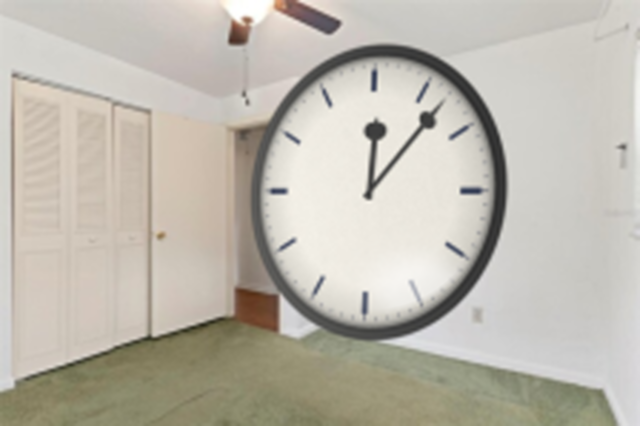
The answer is 12:07
